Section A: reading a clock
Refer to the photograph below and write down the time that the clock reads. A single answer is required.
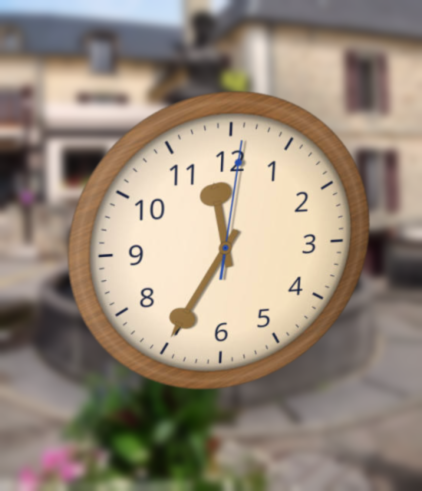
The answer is 11:35:01
